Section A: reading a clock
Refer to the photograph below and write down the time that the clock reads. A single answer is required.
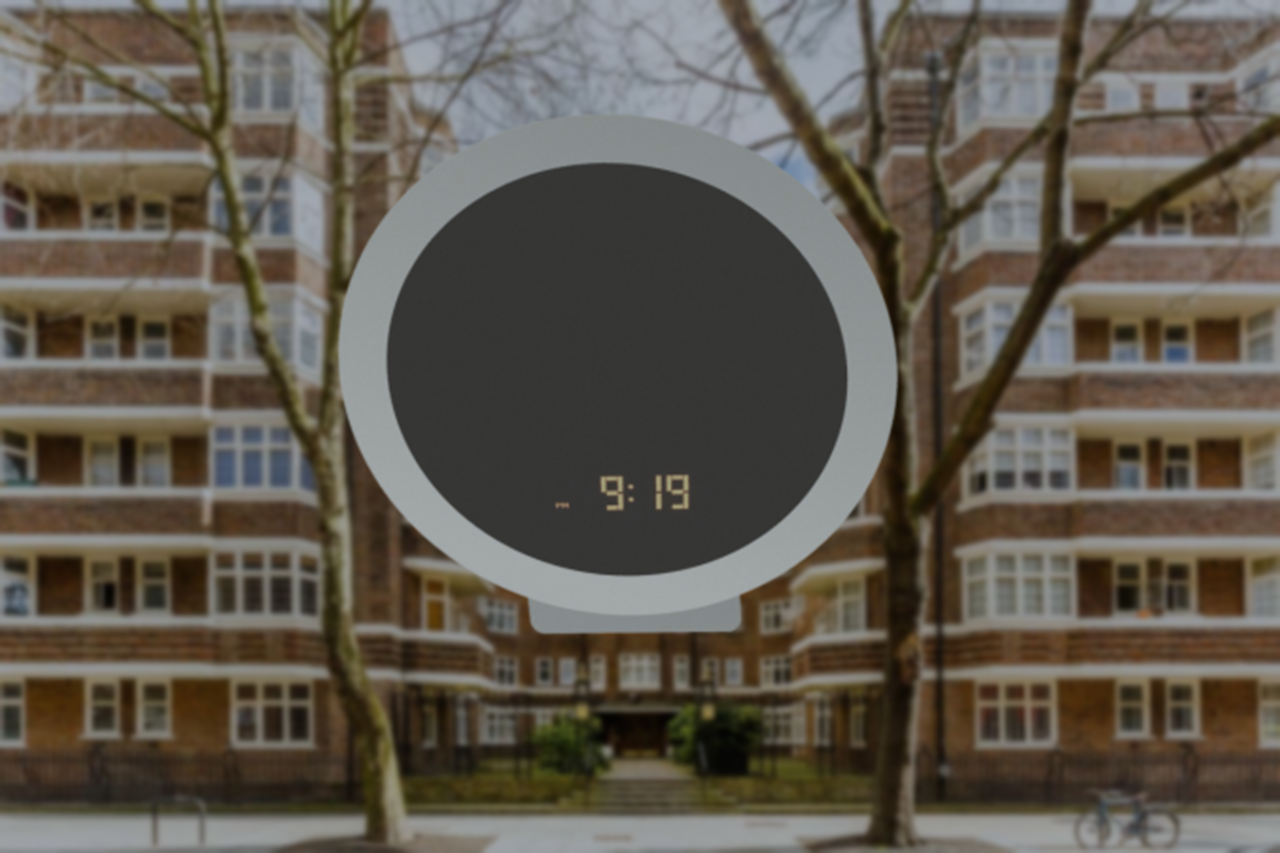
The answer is 9:19
